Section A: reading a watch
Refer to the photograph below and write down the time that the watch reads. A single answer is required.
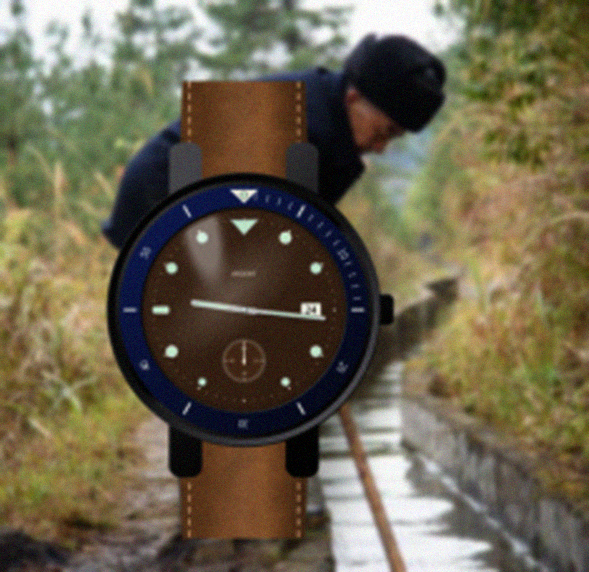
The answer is 9:16
